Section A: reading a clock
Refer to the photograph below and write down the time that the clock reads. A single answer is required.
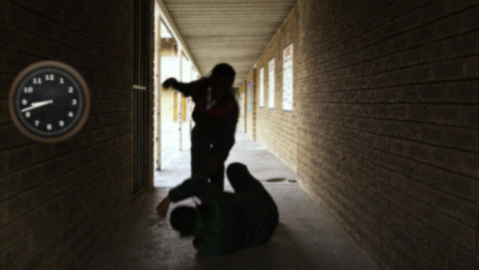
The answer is 8:42
